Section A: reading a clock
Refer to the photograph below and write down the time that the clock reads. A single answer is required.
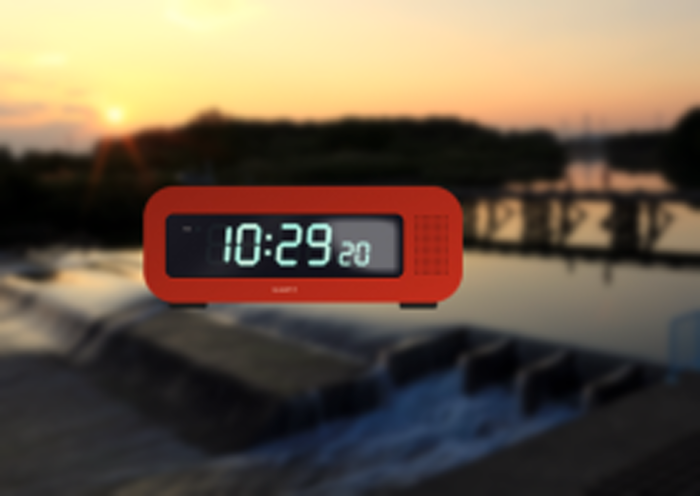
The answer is 10:29:20
